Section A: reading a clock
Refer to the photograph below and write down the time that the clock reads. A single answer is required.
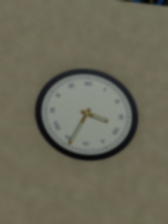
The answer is 3:34
